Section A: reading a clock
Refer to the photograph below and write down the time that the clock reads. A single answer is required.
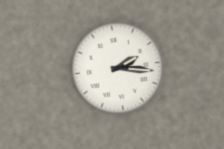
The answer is 2:17
